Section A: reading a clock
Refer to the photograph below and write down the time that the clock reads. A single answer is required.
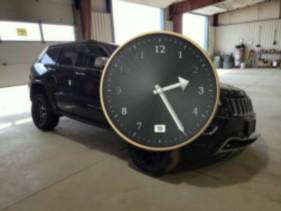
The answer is 2:25
